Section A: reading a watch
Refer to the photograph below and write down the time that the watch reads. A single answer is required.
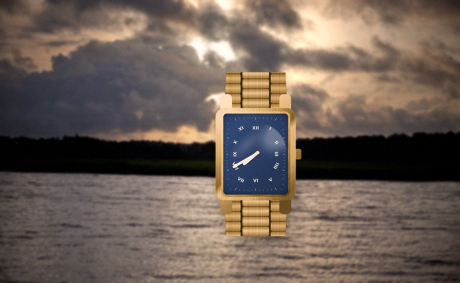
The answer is 7:40
